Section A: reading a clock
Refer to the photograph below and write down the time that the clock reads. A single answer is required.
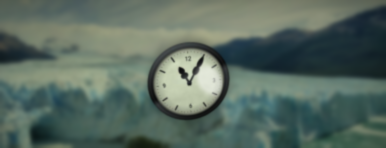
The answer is 11:05
